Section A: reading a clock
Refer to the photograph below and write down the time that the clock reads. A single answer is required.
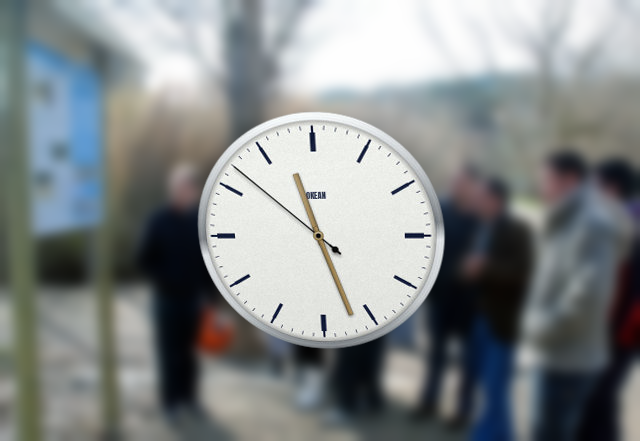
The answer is 11:26:52
